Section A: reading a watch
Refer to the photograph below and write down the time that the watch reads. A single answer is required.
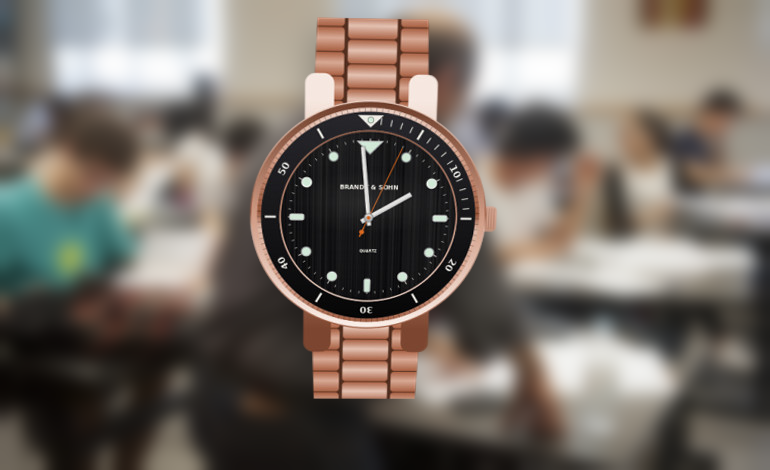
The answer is 1:59:04
